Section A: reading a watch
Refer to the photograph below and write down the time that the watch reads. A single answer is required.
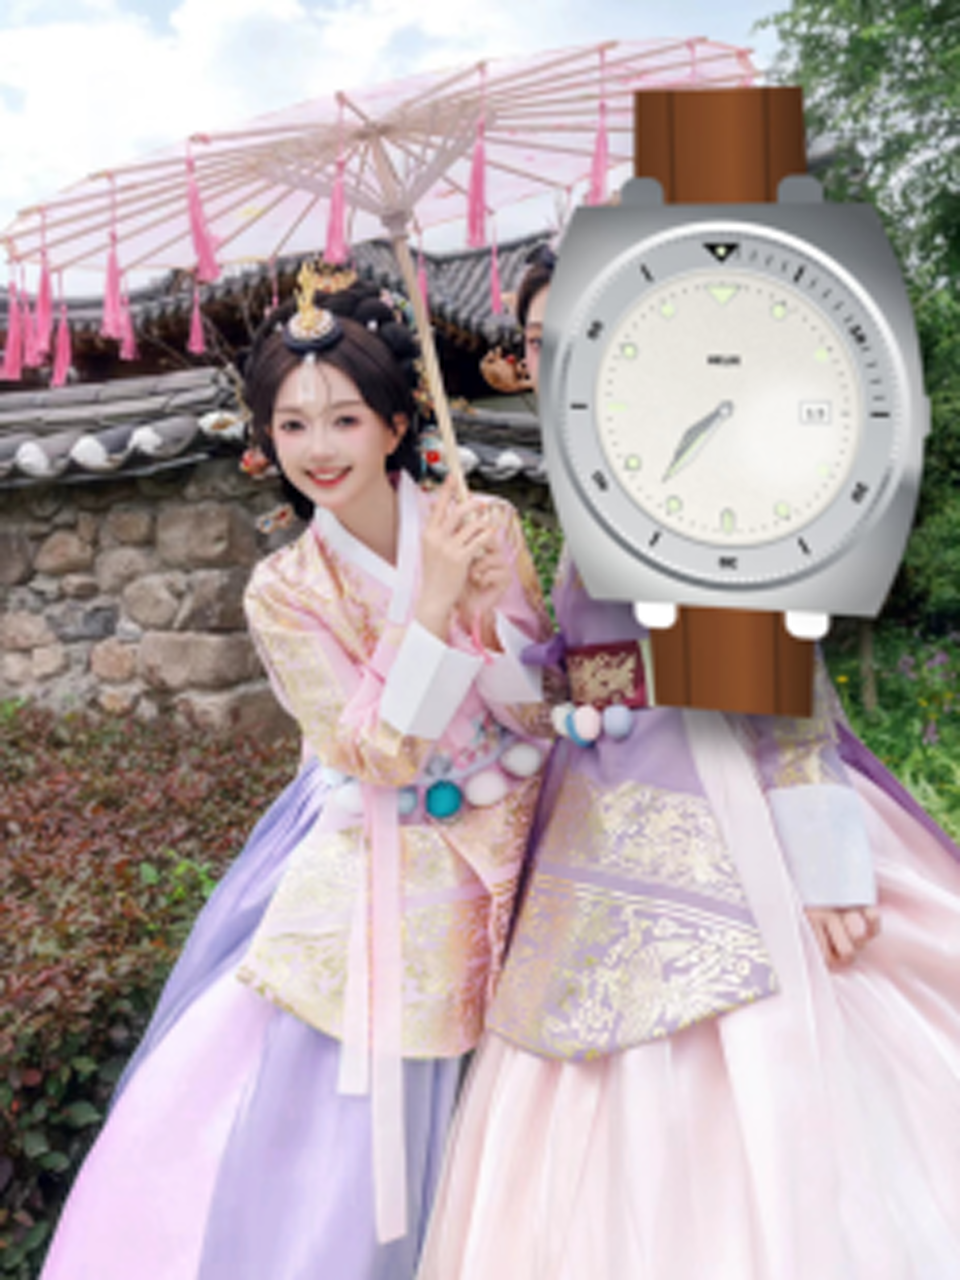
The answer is 7:37
